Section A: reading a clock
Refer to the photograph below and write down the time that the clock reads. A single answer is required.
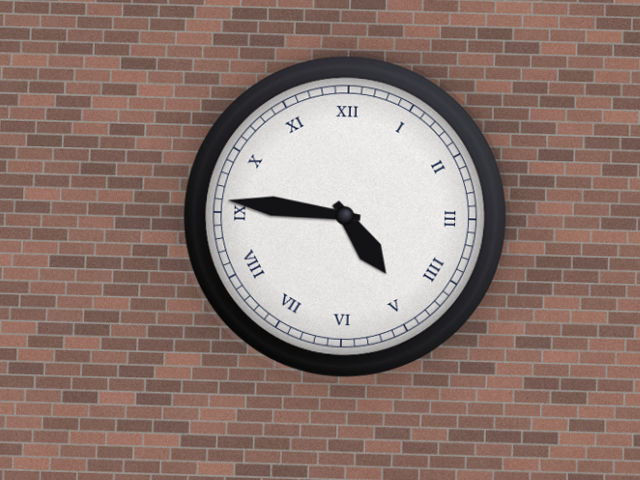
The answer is 4:46
